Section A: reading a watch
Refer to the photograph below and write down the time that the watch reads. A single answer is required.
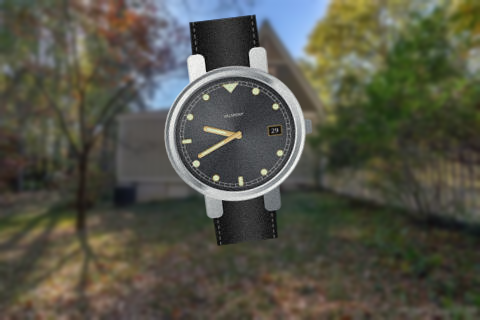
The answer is 9:41
